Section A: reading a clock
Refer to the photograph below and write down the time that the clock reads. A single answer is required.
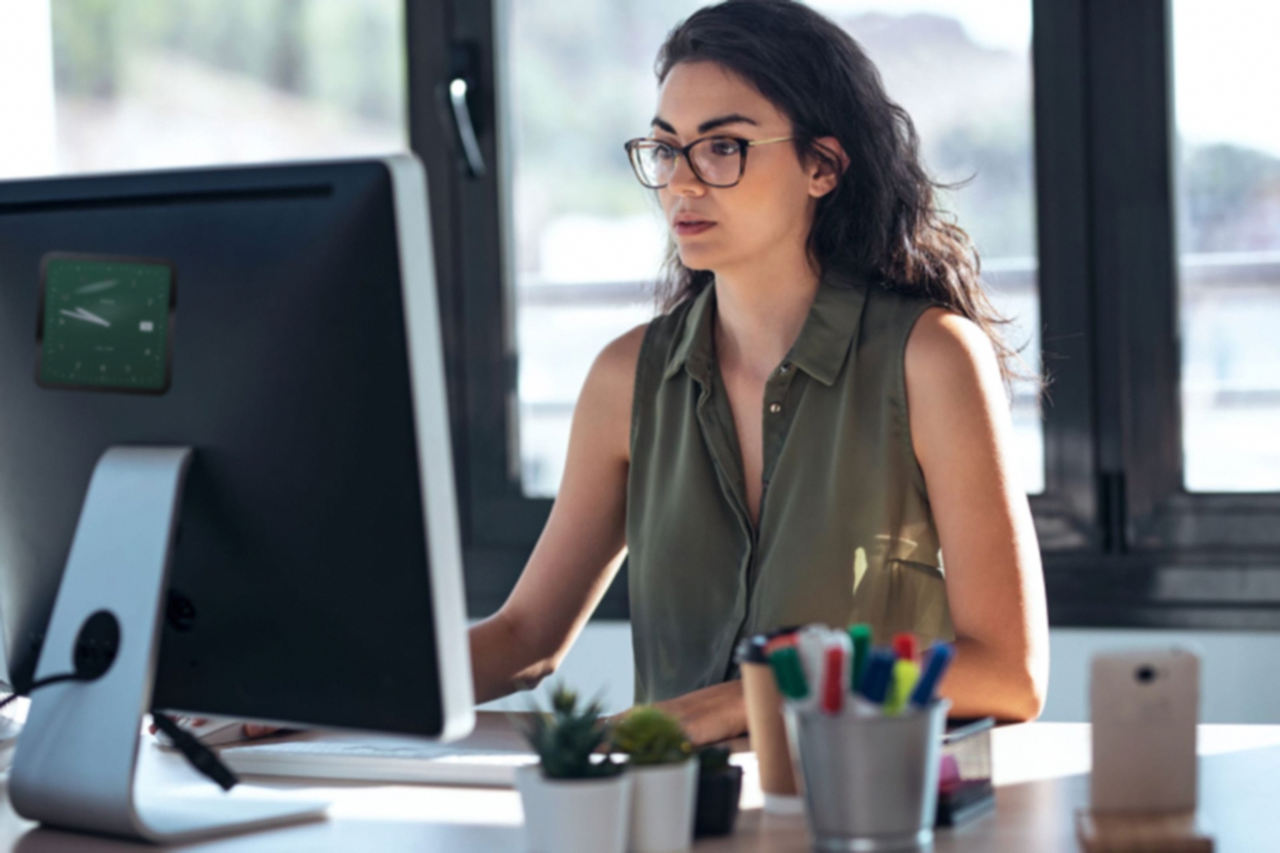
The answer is 9:47
